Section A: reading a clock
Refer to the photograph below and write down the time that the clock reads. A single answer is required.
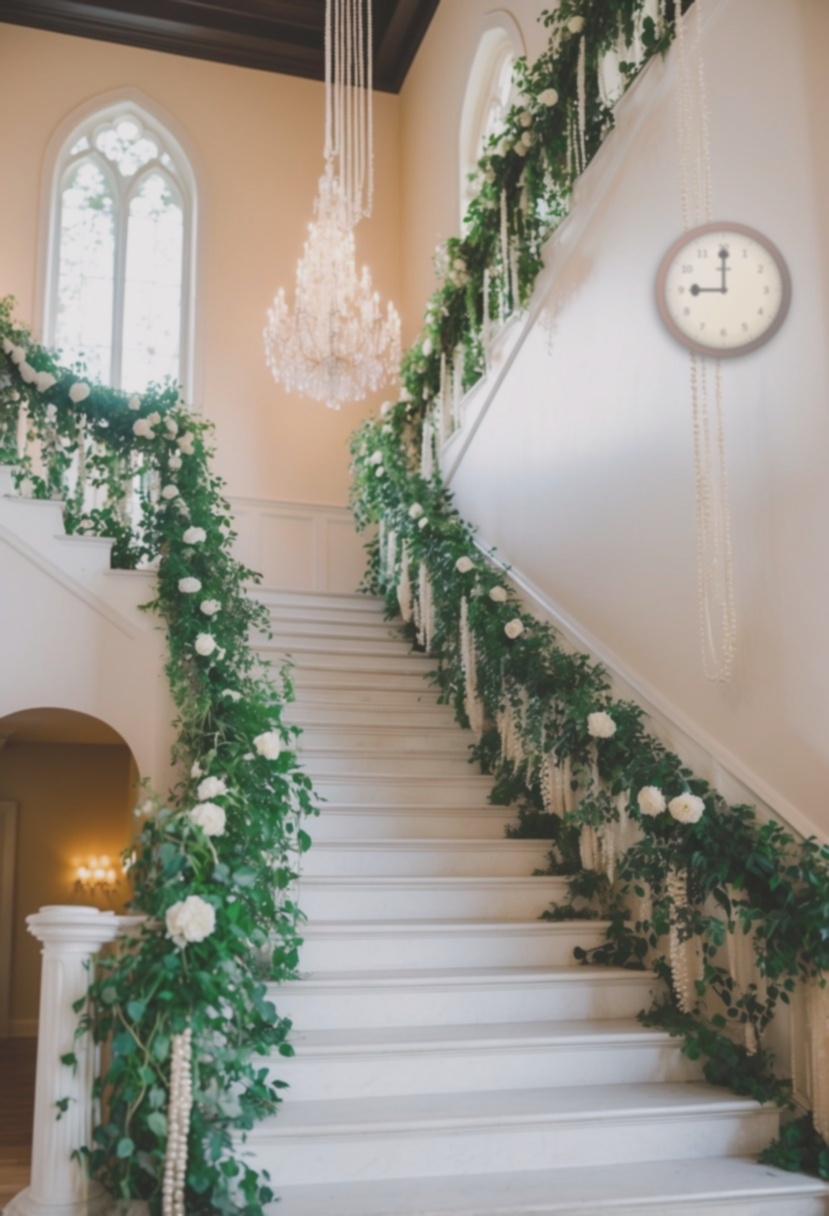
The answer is 9:00
